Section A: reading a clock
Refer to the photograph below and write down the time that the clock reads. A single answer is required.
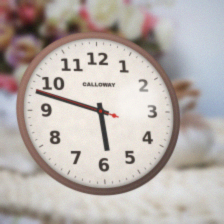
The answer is 5:47:48
